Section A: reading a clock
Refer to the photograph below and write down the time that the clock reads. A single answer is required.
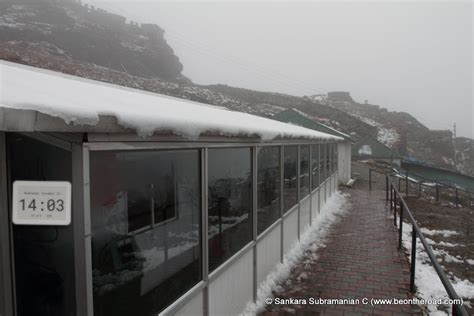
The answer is 14:03
